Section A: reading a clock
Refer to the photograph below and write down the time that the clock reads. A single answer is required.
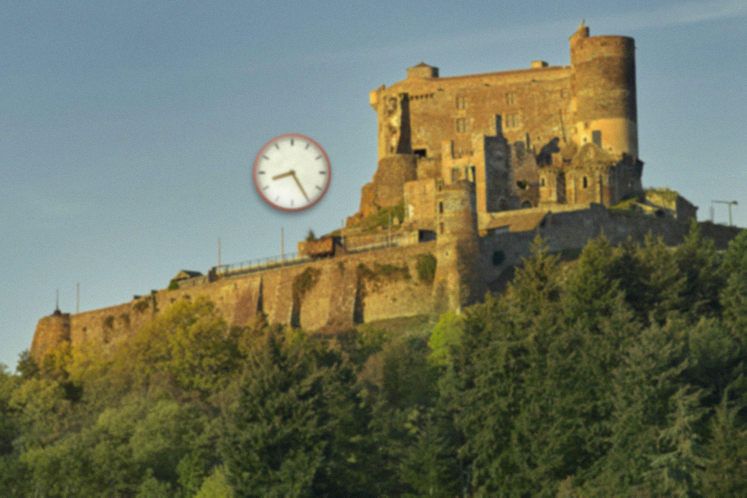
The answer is 8:25
